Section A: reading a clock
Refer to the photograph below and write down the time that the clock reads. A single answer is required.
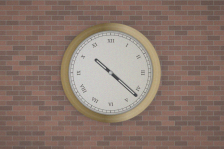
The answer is 10:22
